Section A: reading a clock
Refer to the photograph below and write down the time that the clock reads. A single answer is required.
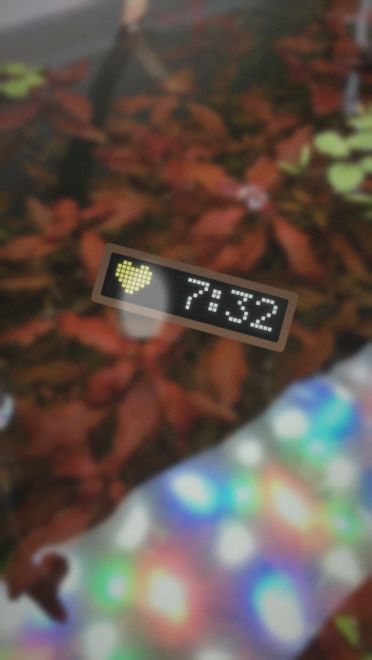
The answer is 7:32
